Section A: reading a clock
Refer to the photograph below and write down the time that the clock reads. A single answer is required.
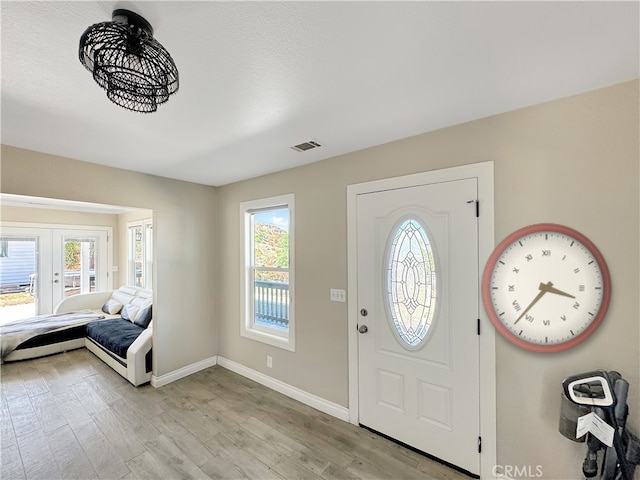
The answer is 3:37
